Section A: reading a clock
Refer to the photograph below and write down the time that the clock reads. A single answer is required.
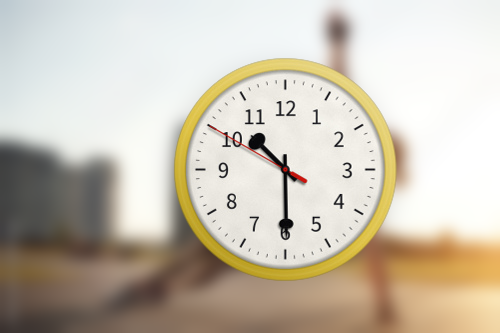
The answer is 10:29:50
